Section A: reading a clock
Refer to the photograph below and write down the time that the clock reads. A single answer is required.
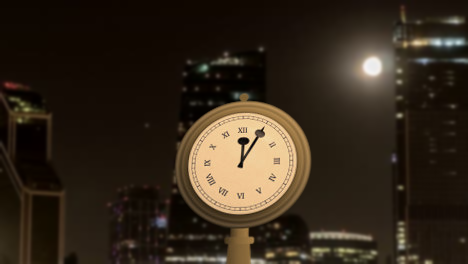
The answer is 12:05
